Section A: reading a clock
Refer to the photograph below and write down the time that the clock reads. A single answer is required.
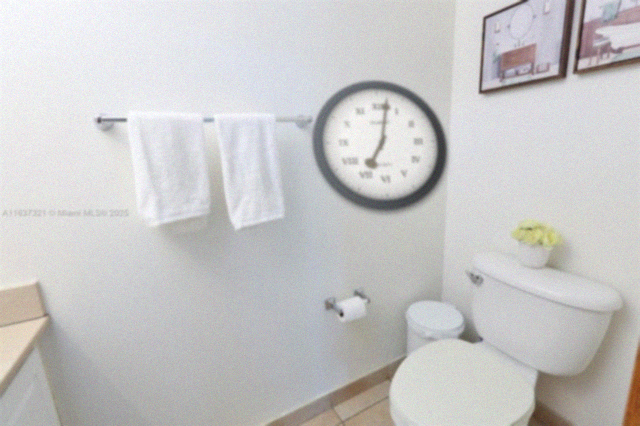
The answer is 7:02
